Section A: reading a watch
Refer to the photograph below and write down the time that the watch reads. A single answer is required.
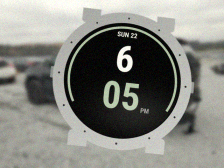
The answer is 6:05
